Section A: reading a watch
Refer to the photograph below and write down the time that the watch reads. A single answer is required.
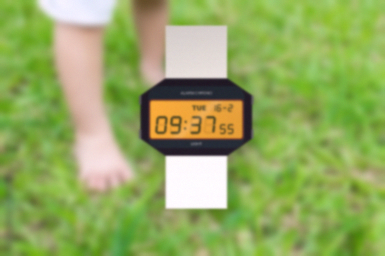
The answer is 9:37
